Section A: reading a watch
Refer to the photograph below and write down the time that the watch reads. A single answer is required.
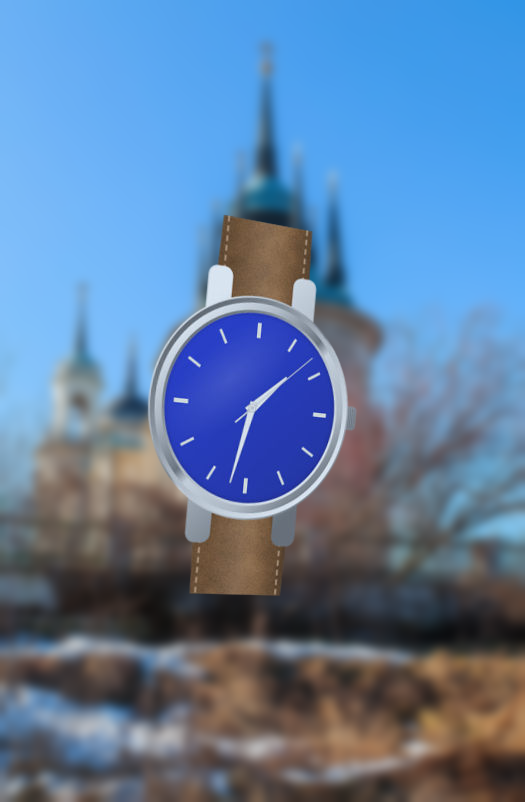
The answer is 1:32:08
